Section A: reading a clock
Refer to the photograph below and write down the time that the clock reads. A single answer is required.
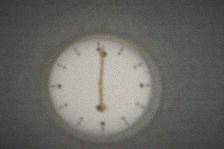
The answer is 6:01
